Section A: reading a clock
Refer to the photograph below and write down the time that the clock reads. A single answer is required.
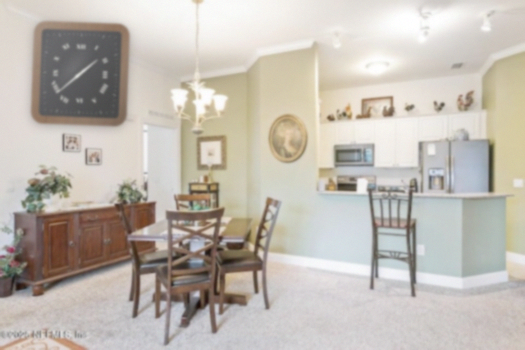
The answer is 1:38
